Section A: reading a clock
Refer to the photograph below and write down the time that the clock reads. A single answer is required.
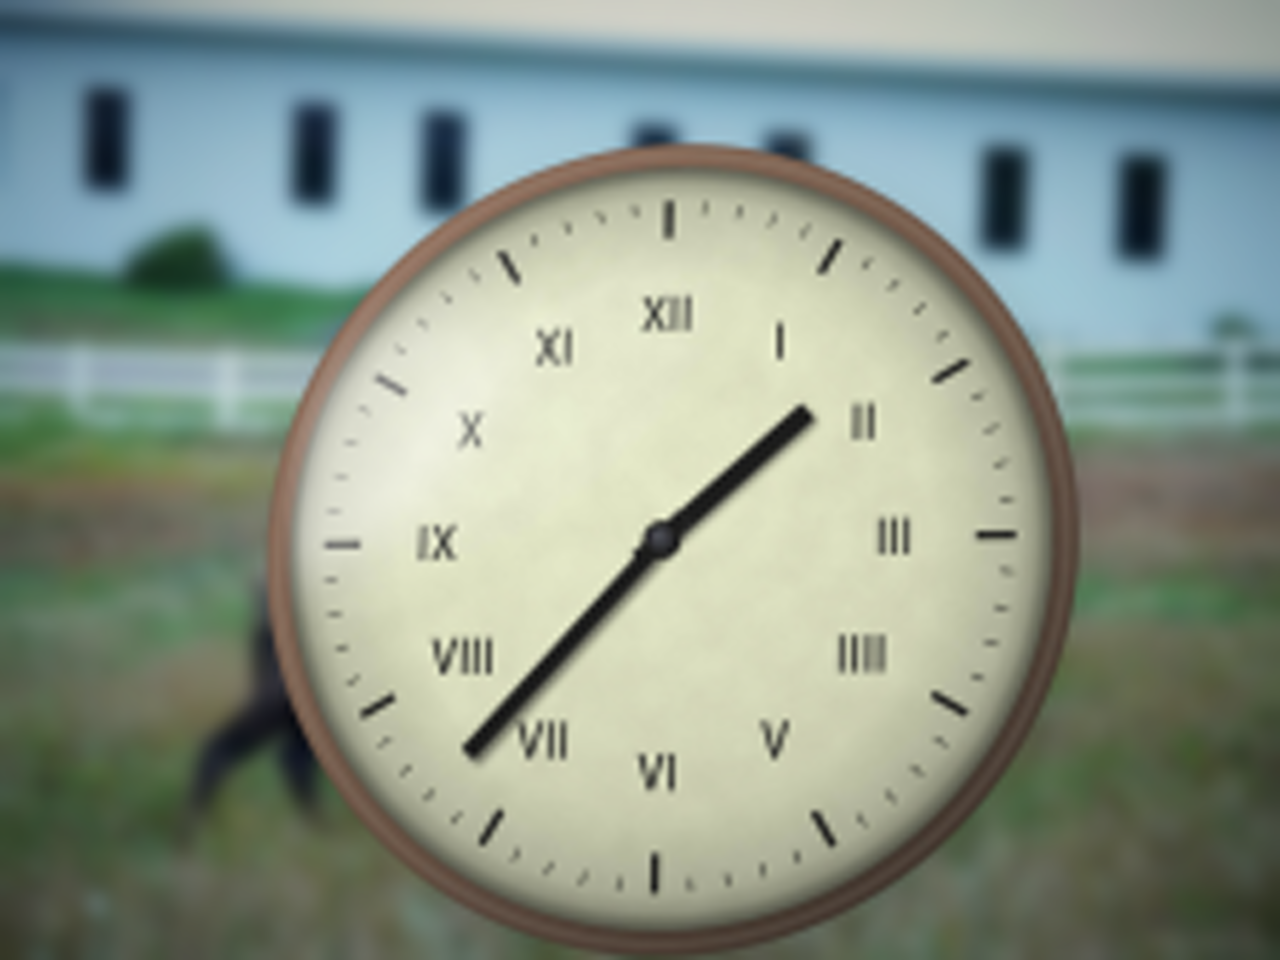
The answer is 1:37
